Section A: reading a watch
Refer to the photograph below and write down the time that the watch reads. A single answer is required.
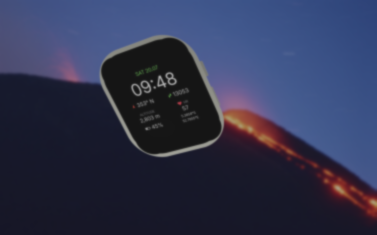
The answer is 9:48
